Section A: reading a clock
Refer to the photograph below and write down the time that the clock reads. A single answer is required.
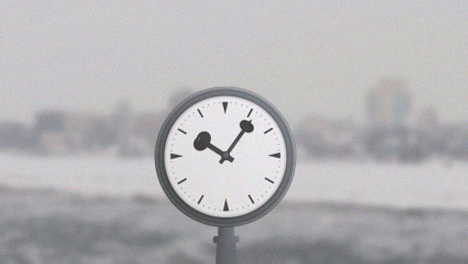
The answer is 10:06
